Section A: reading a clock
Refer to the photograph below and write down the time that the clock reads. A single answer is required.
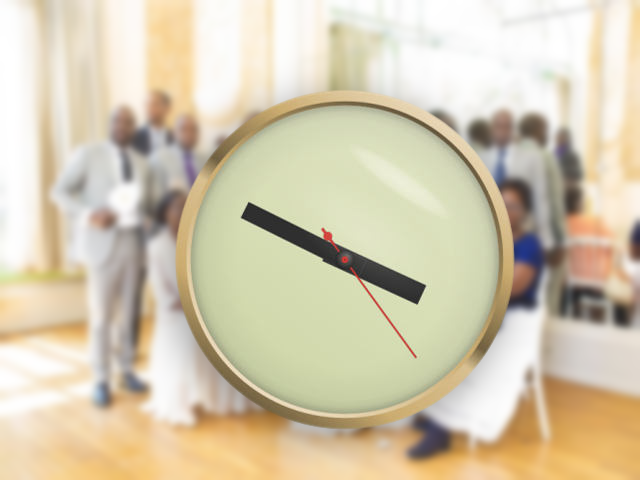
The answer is 3:49:24
